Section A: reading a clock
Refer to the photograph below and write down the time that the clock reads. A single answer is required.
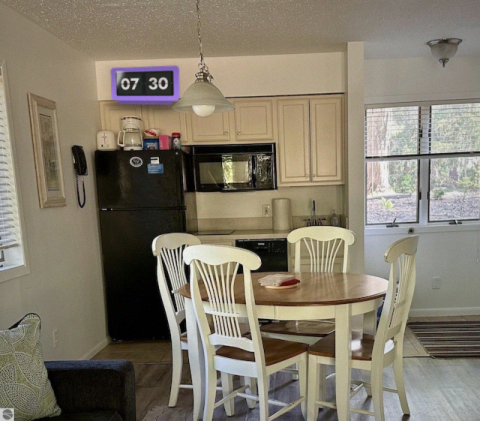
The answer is 7:30
